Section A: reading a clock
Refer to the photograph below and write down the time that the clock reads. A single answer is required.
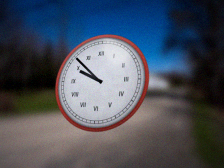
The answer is 9:52
